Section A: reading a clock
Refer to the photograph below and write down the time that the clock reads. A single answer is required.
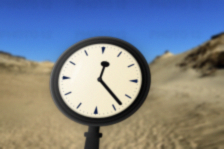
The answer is 12:23
